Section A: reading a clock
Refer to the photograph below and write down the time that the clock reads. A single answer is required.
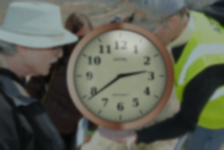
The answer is 2:39
